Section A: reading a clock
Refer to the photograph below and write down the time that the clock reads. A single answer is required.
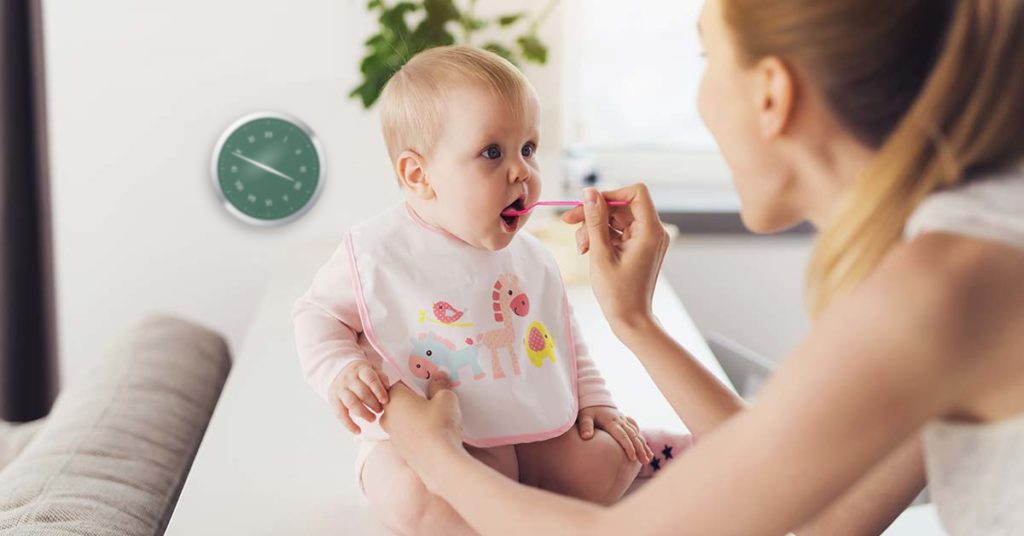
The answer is 3:49
